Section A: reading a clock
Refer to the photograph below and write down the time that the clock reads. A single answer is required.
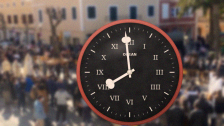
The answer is 7:59
